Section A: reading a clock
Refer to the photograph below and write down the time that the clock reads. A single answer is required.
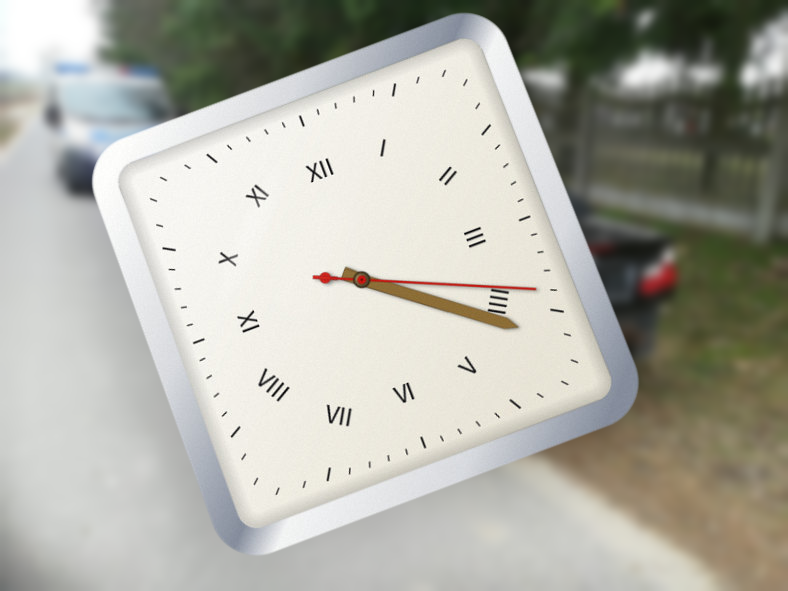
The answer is 4:21:19
